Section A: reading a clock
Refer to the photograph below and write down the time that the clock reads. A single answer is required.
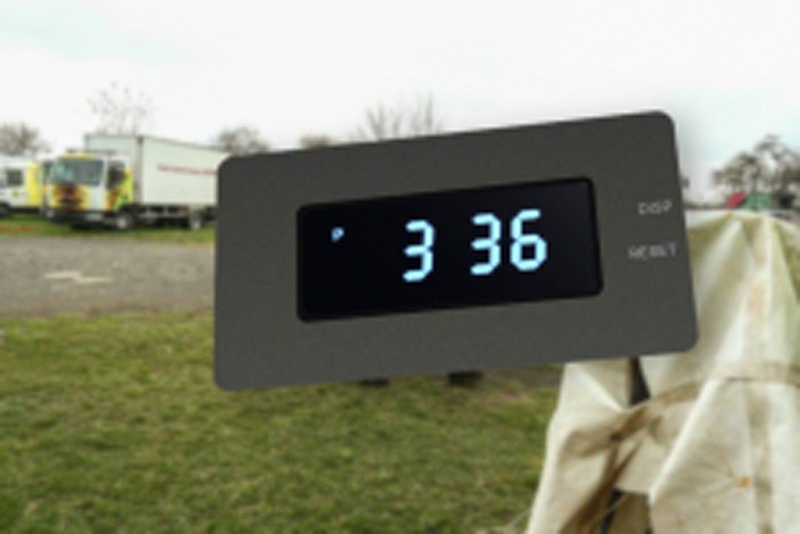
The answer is 3:36
